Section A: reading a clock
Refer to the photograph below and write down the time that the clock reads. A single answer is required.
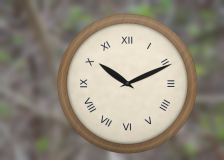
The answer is 10:11
